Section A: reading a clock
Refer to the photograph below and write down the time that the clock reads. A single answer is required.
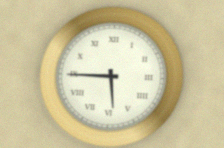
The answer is 5:45
